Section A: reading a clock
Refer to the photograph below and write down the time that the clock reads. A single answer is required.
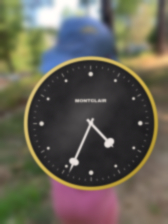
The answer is 4:34
